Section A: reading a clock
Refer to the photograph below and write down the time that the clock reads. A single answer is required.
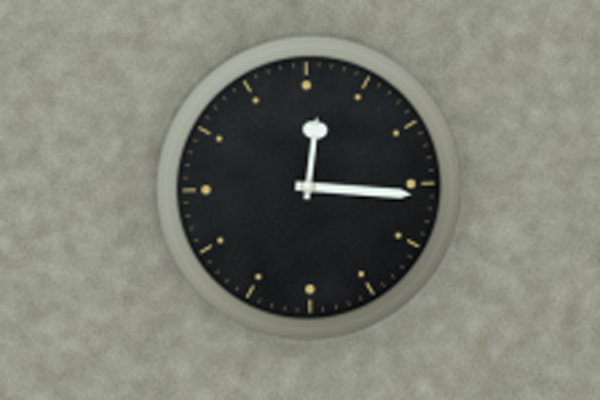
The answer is 12:16
